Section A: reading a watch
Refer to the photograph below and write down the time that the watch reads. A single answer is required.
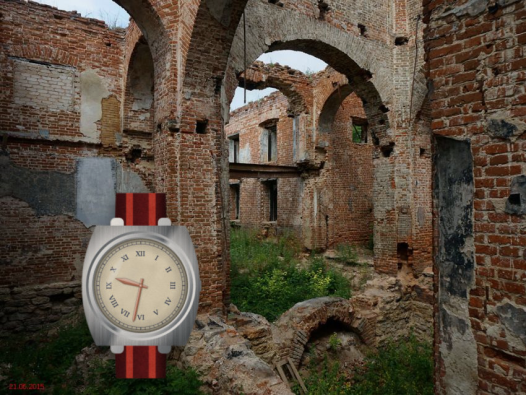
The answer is 9:32
